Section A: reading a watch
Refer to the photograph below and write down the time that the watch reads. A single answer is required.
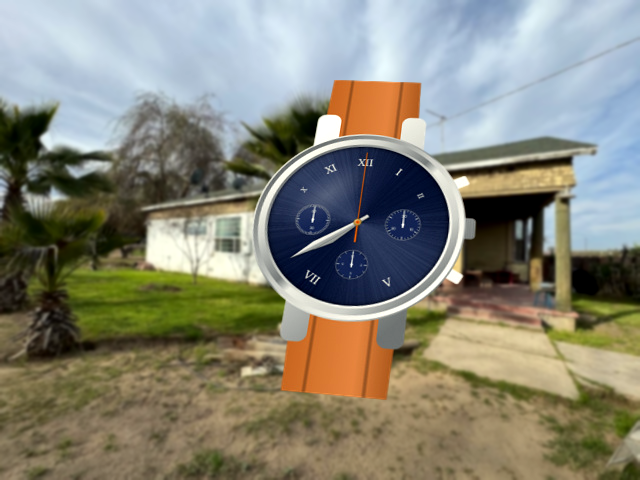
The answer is 7:39
